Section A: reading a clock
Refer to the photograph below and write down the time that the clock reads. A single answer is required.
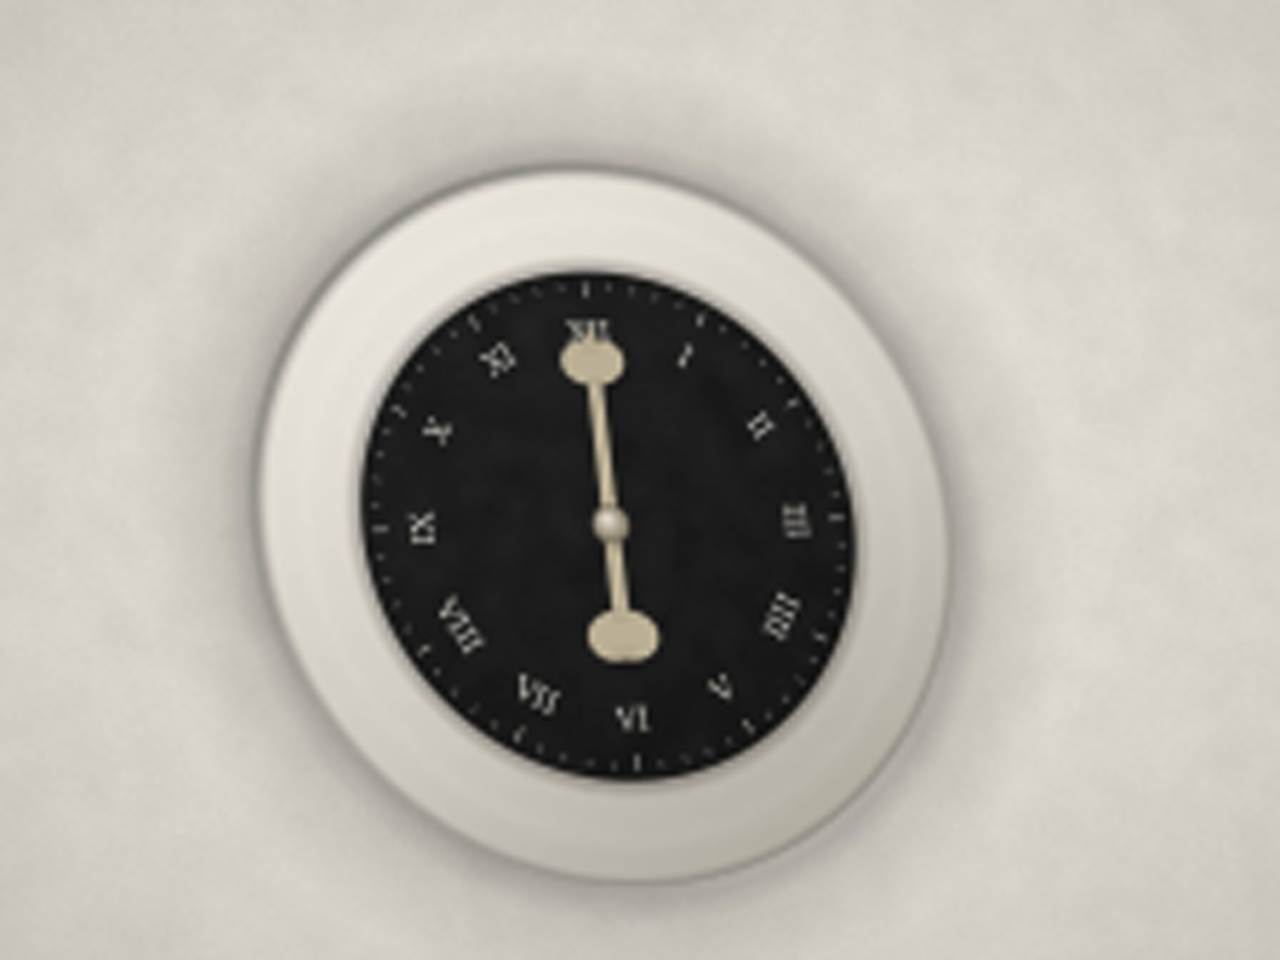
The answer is 6:00
